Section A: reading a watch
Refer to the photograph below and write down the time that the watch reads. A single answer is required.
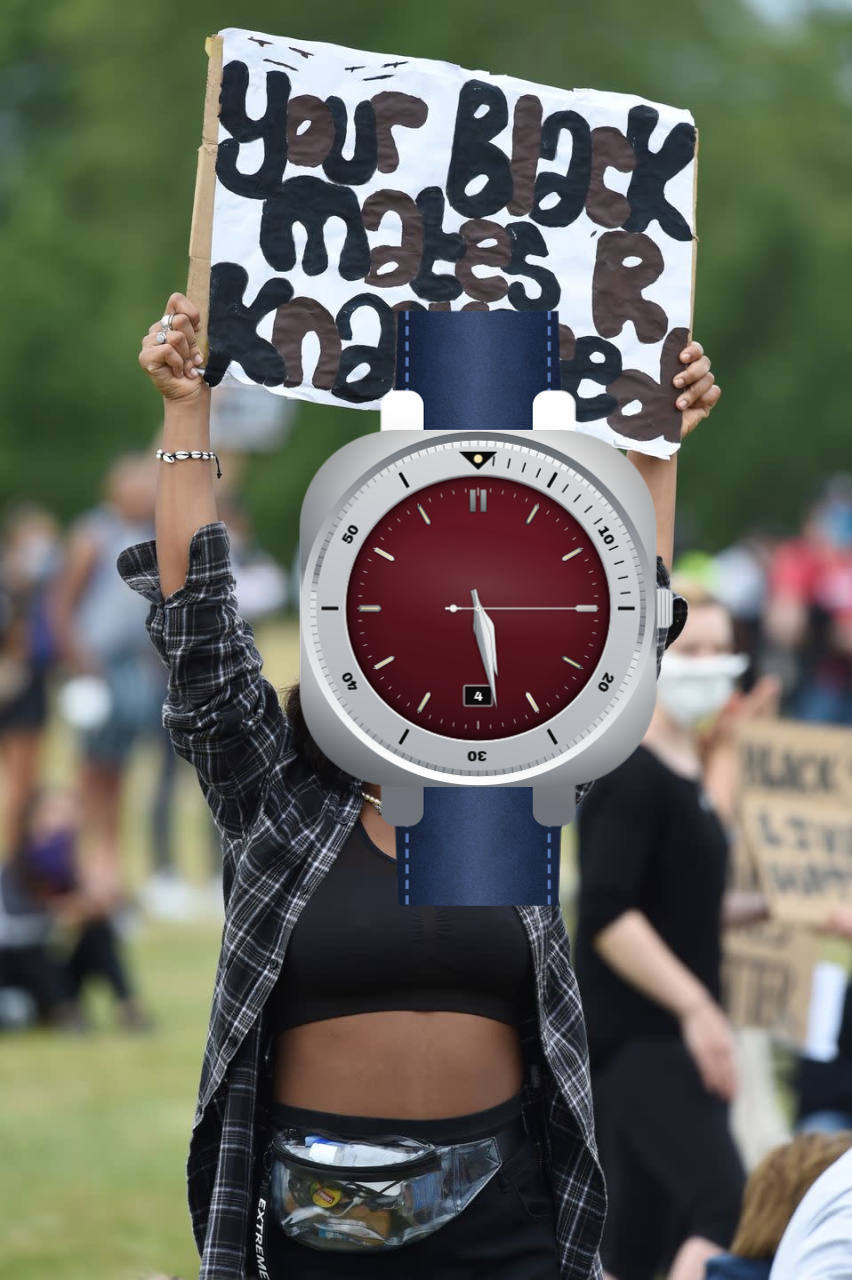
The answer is 5:28:15
